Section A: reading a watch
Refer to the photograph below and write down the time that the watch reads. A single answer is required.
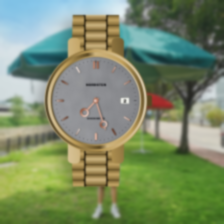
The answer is 7:27
